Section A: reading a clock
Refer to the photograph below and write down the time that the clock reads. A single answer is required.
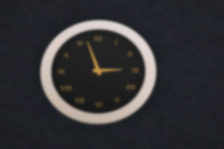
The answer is 2:57
